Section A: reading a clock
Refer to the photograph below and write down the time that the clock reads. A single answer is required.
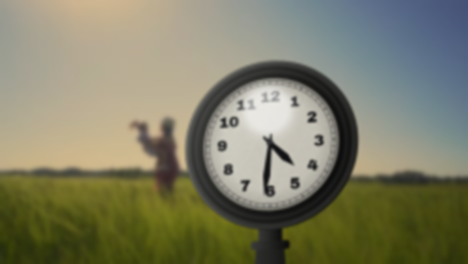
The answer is 4:31
